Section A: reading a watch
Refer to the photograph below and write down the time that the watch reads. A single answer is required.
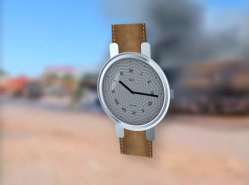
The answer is 10:16
